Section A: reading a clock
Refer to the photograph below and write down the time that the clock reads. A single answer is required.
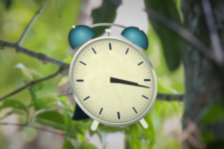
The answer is 3:17
